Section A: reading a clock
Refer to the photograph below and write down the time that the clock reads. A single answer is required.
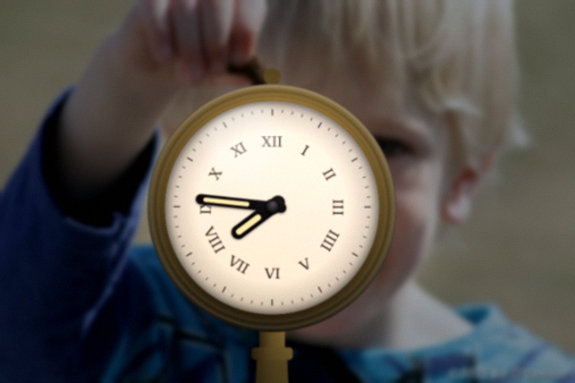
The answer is 7:46
